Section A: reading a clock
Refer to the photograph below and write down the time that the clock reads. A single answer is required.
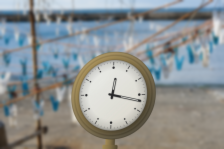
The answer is 12:17
